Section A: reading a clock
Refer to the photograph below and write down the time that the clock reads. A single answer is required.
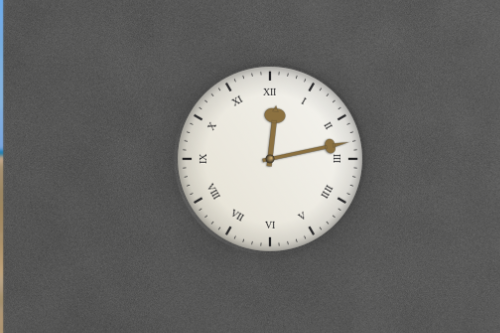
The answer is 12:13
